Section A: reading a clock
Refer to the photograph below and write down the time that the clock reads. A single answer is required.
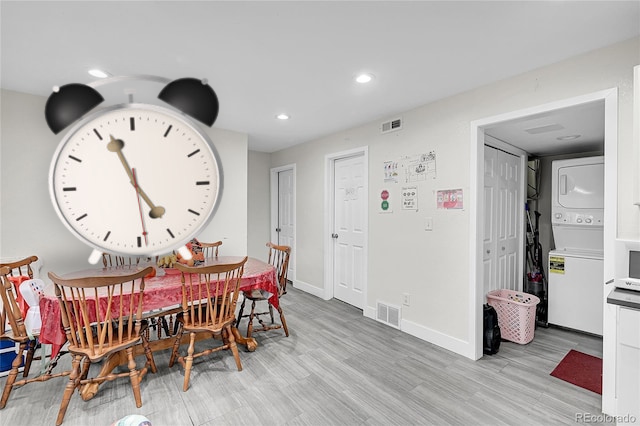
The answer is 4:56:29
